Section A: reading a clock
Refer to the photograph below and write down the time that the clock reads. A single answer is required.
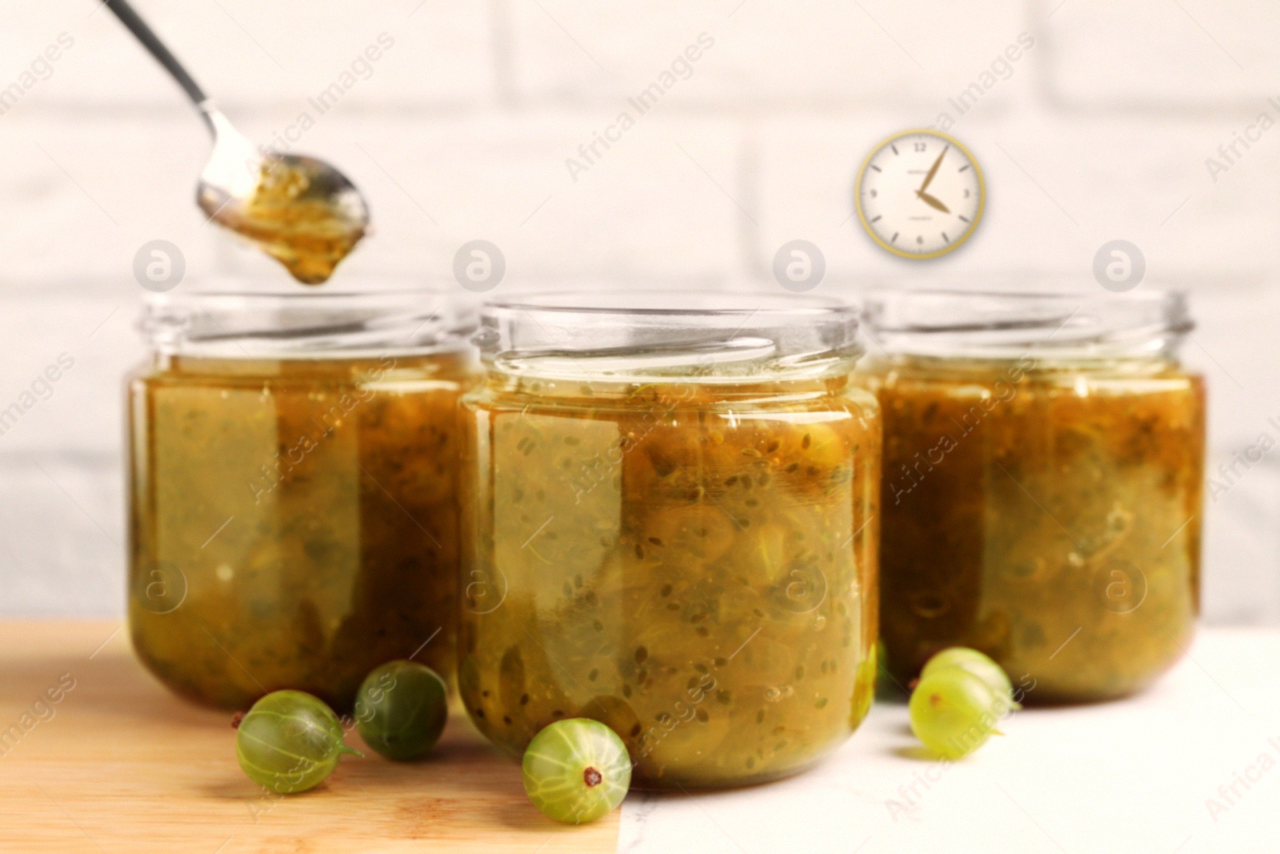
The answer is 4:05
